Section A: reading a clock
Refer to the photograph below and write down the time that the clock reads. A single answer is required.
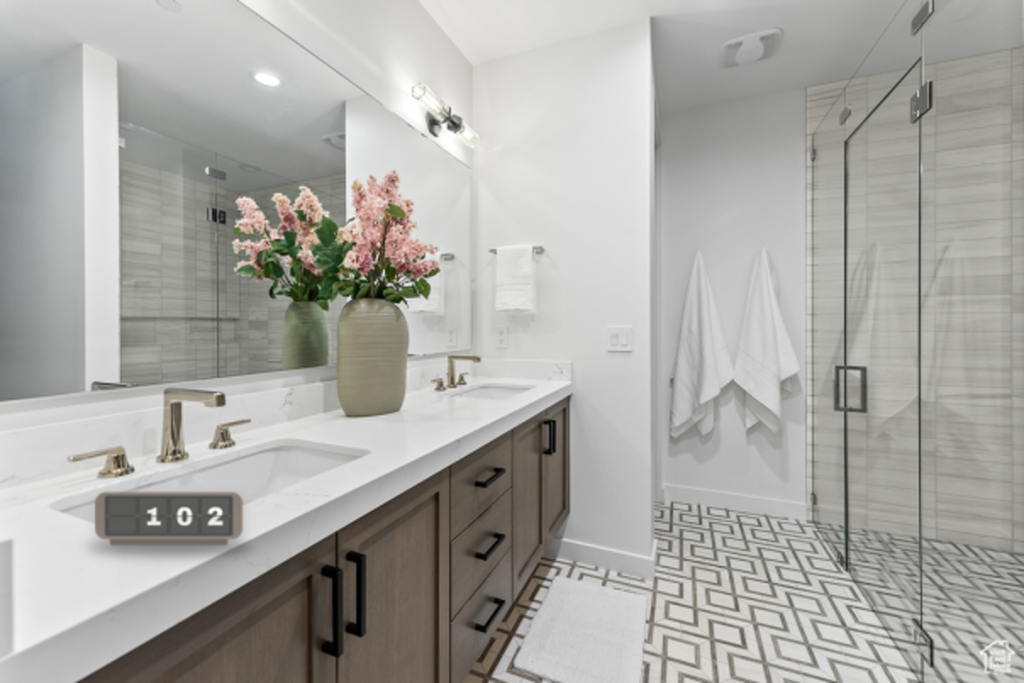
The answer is 1:02
